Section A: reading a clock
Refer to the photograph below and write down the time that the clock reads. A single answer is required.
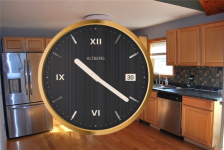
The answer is 10:21
